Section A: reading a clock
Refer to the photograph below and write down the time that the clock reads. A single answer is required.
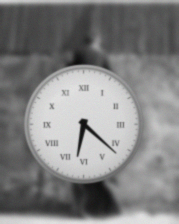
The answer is 6:22
